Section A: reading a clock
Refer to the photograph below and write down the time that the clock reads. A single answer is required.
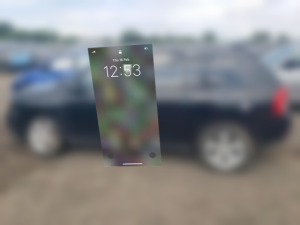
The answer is 12:53
